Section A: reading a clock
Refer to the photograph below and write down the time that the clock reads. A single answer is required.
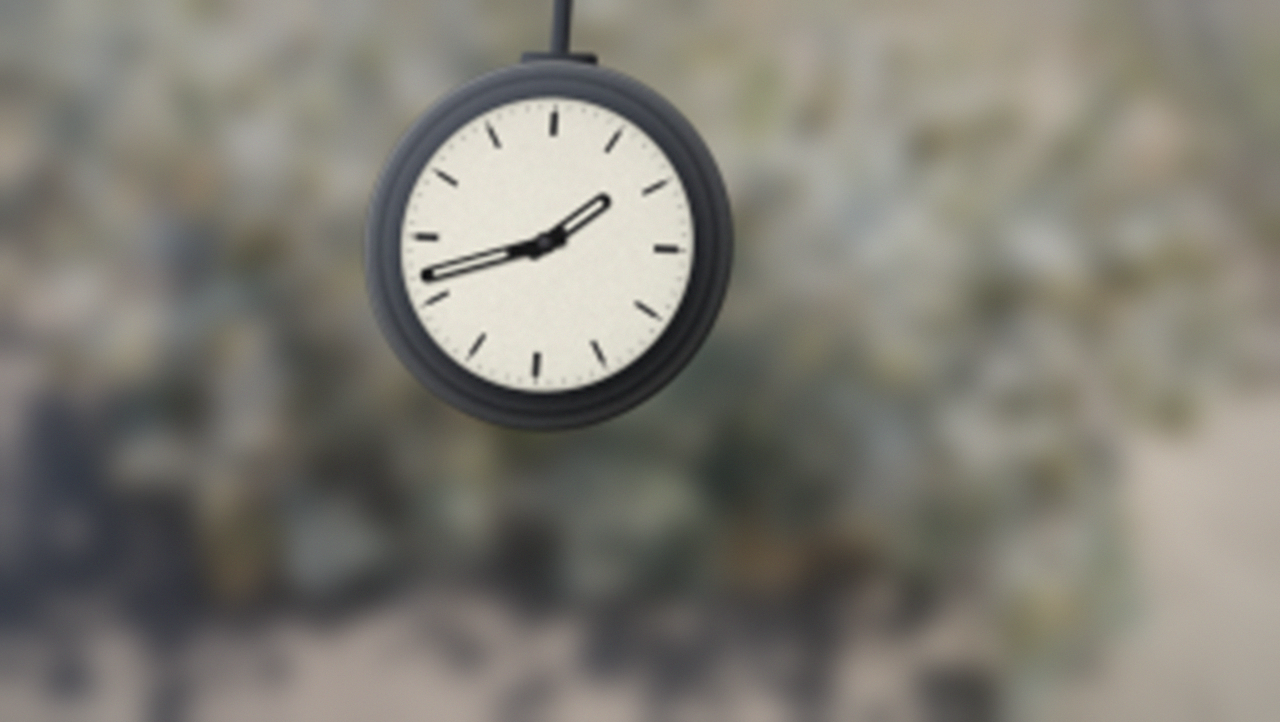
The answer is 1:42
